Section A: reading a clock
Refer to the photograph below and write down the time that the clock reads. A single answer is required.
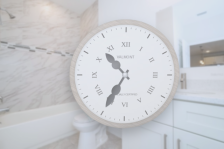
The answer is 10:35
